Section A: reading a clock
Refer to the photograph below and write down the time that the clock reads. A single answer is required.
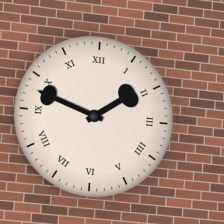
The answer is 1:48
